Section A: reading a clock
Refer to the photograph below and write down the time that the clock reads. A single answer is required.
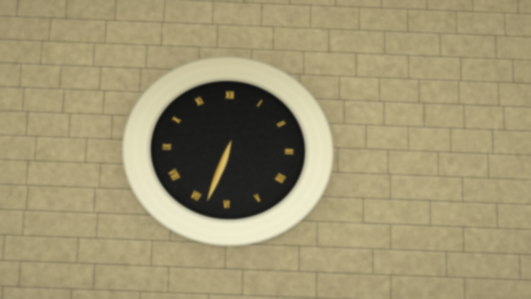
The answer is 6:33
